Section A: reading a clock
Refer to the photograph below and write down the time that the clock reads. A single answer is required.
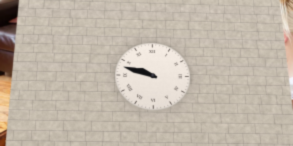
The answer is 9:48
